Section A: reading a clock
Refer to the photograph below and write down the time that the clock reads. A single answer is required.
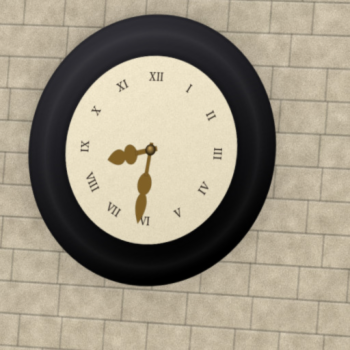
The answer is 8:31
